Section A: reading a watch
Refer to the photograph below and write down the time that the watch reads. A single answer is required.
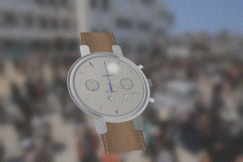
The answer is 6:19
